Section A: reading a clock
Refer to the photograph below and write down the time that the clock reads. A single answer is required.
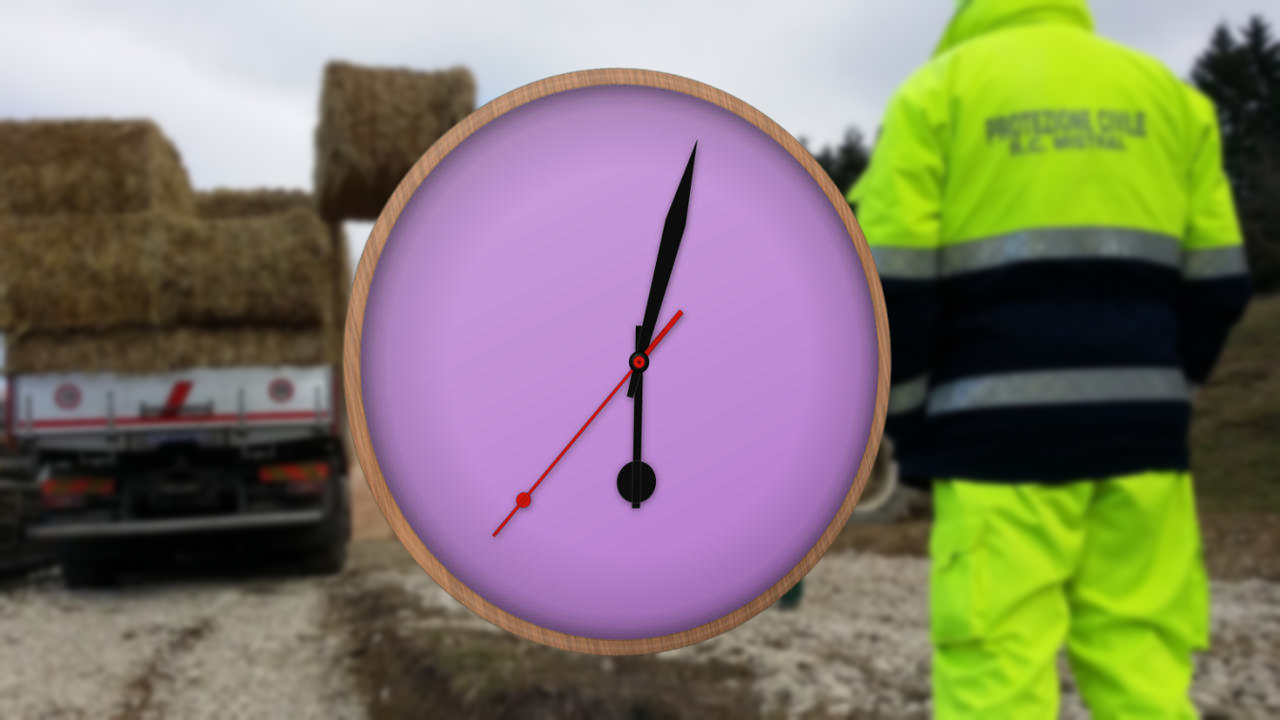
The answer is 6:02:37
